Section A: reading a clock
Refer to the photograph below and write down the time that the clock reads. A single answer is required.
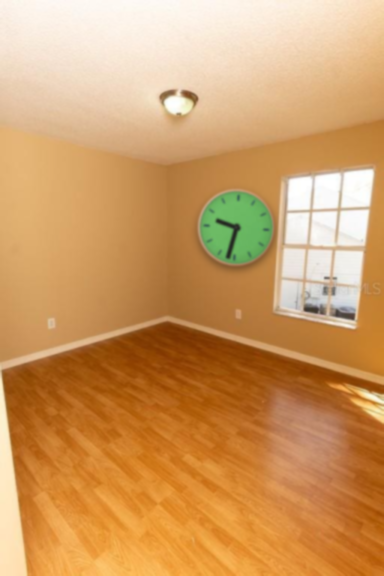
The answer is 9:32
